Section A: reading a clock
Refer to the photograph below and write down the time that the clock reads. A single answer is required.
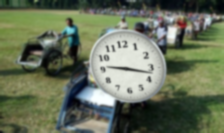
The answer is 9:17
